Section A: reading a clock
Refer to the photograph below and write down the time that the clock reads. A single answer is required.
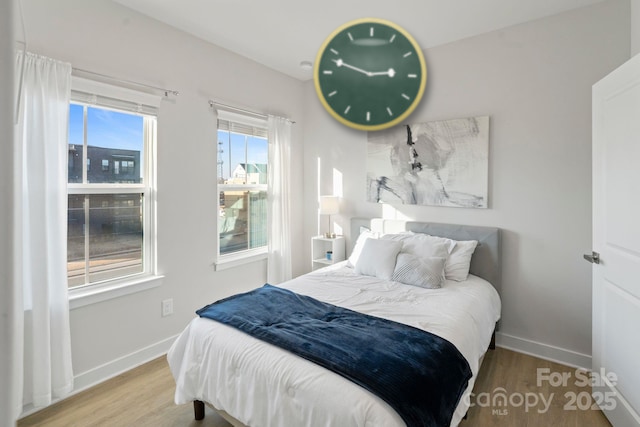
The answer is 2:48
